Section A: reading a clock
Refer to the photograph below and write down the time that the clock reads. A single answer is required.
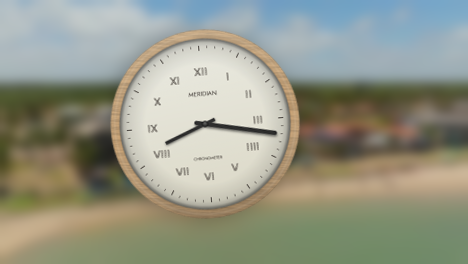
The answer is 8:17
